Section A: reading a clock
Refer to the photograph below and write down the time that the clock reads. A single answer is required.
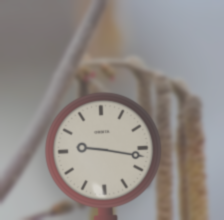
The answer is 9:17
